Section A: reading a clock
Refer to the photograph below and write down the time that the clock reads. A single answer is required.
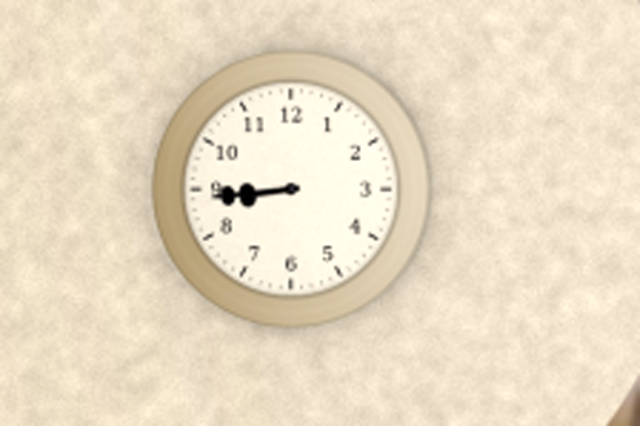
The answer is 8:44
